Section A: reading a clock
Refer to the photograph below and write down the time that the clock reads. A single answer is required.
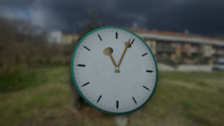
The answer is 11:04
